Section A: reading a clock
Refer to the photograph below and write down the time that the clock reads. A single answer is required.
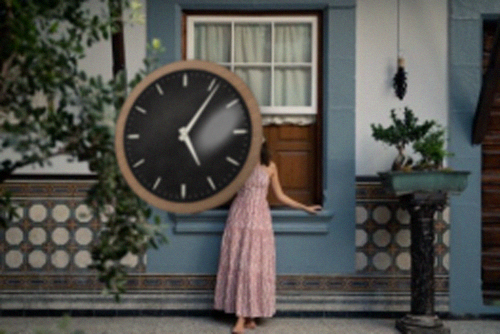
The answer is 5:06
